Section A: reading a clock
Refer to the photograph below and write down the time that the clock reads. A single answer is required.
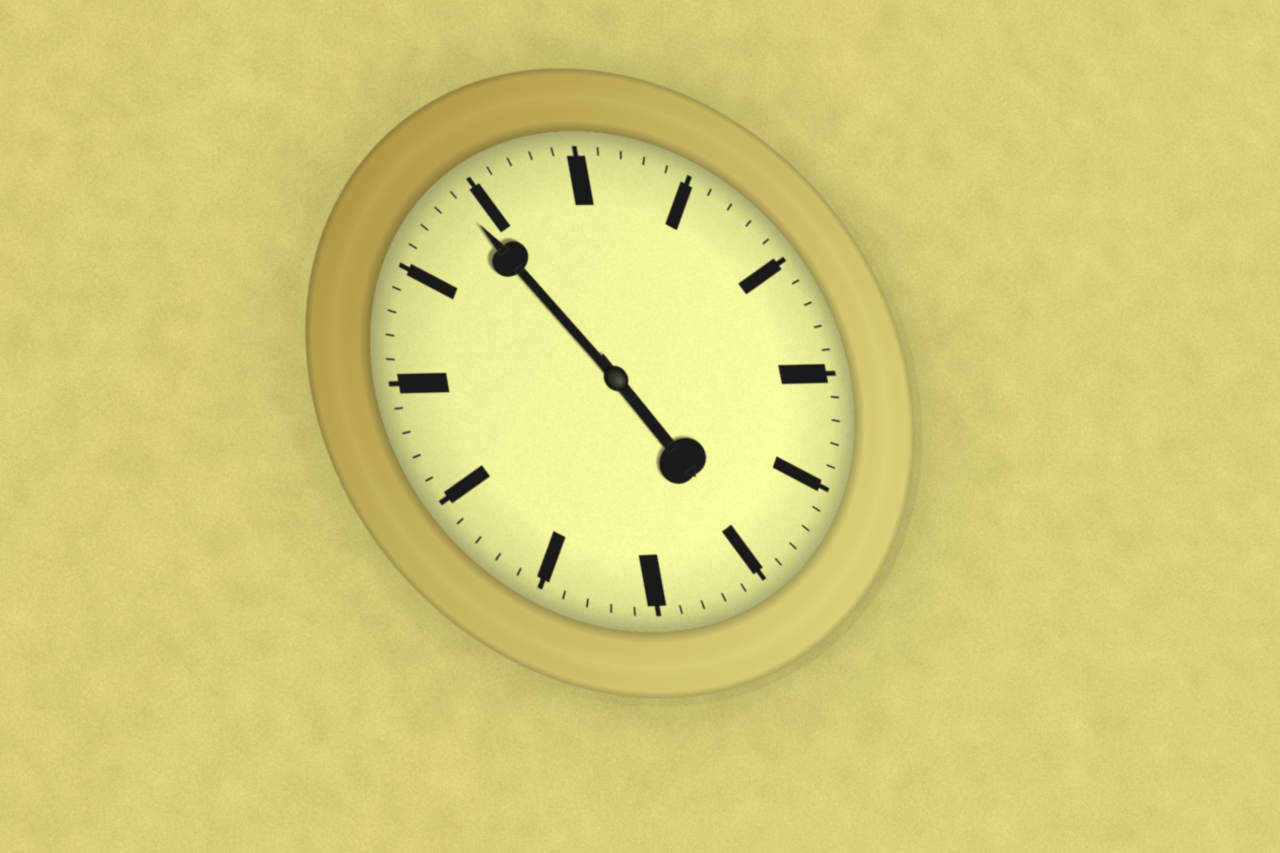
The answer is 4:54
